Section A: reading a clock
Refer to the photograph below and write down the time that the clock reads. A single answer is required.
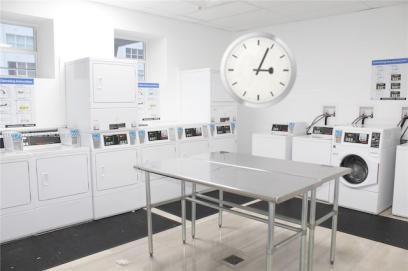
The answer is 3:04
